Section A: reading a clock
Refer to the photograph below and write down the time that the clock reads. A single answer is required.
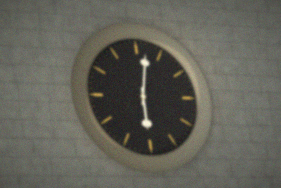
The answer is 6:02
